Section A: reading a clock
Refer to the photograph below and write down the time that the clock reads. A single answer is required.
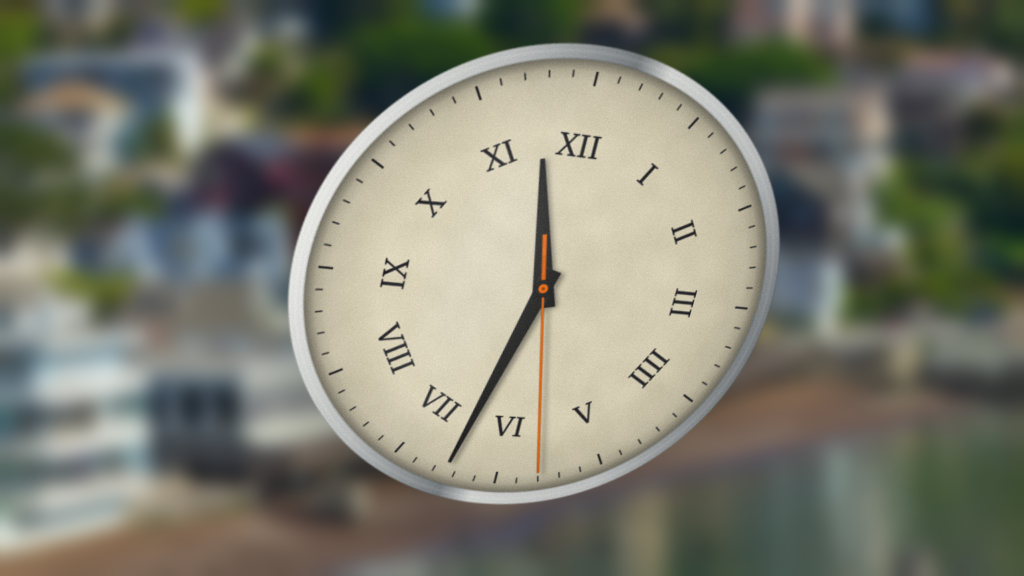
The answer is 11:32:28
